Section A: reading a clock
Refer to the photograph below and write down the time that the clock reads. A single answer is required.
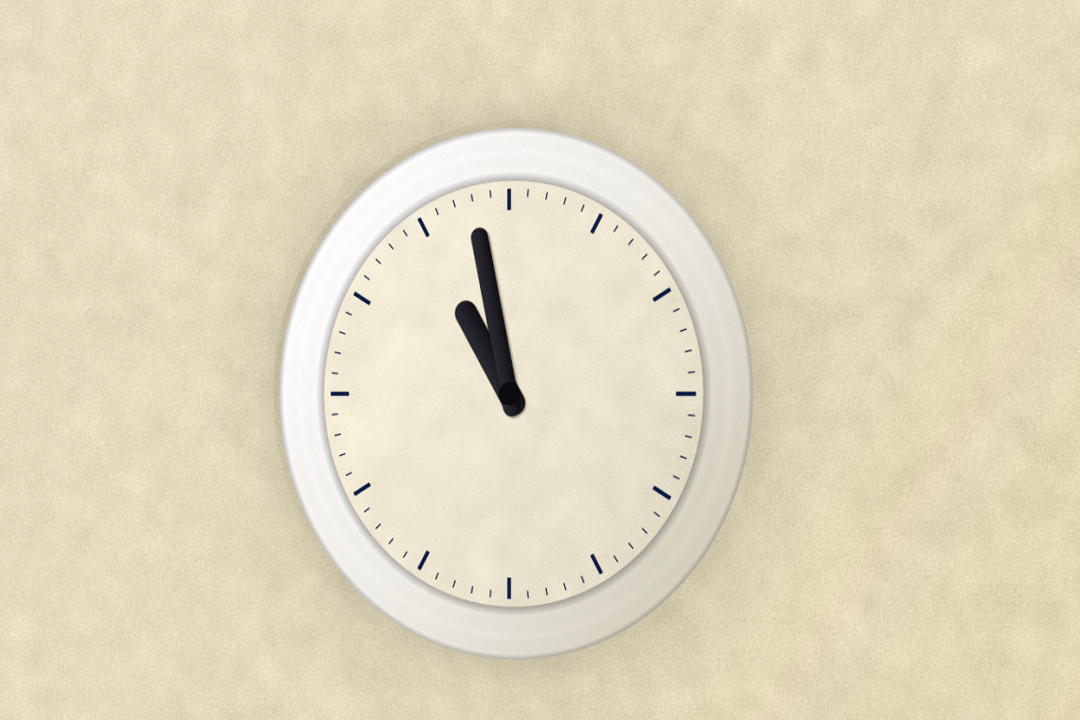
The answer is 10:58
